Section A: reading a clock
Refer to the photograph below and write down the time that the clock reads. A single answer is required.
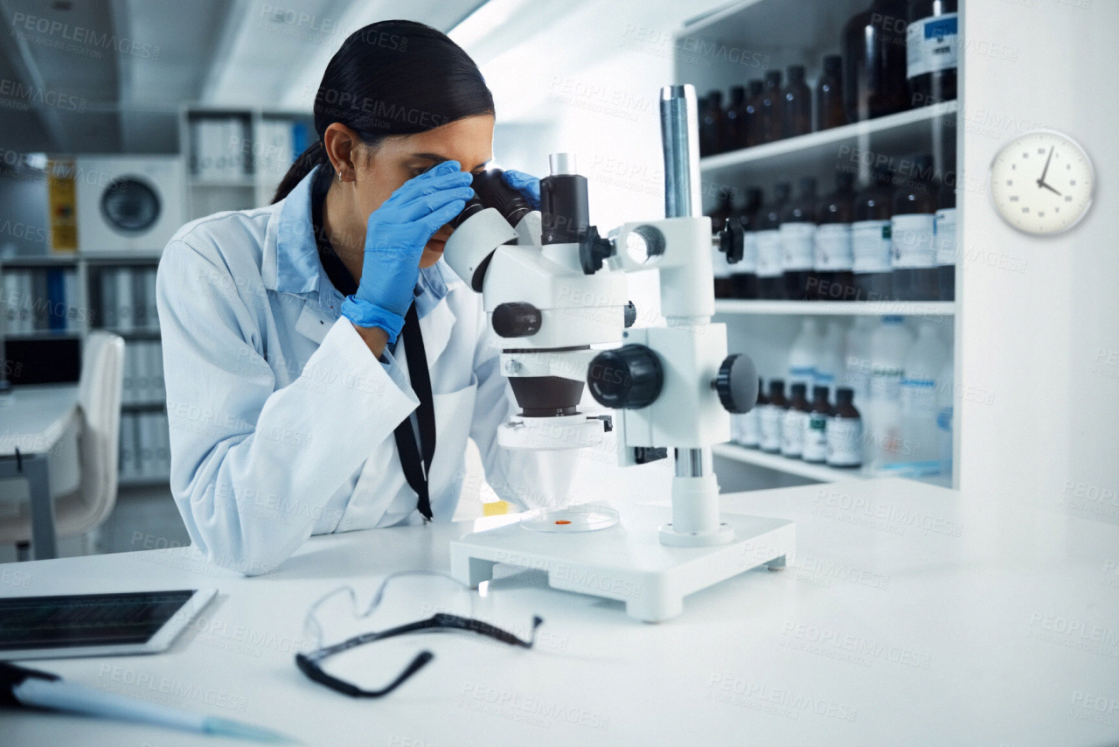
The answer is 4:03
